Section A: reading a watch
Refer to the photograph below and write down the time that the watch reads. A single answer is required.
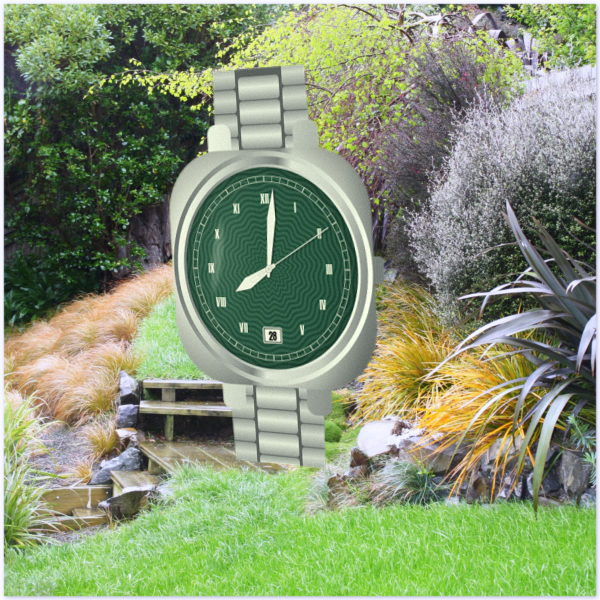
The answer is 8:01:10
